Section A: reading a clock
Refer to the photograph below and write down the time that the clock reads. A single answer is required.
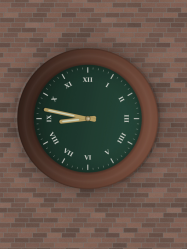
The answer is 8:47
